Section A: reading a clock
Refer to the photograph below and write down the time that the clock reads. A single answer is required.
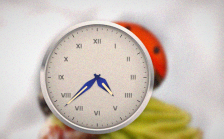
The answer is 4:38
